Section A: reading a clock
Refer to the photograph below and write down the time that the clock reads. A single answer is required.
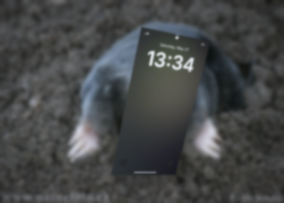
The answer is 13:34
